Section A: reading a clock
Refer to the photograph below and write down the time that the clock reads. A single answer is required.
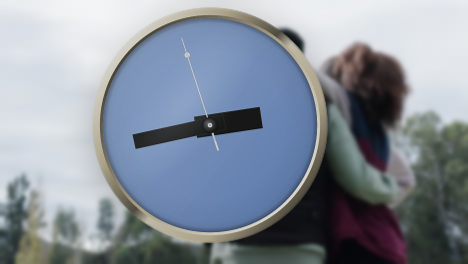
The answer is 2:42:57
